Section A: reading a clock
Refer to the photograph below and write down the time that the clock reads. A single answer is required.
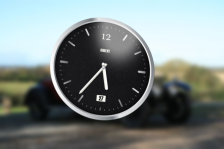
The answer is 5:36
